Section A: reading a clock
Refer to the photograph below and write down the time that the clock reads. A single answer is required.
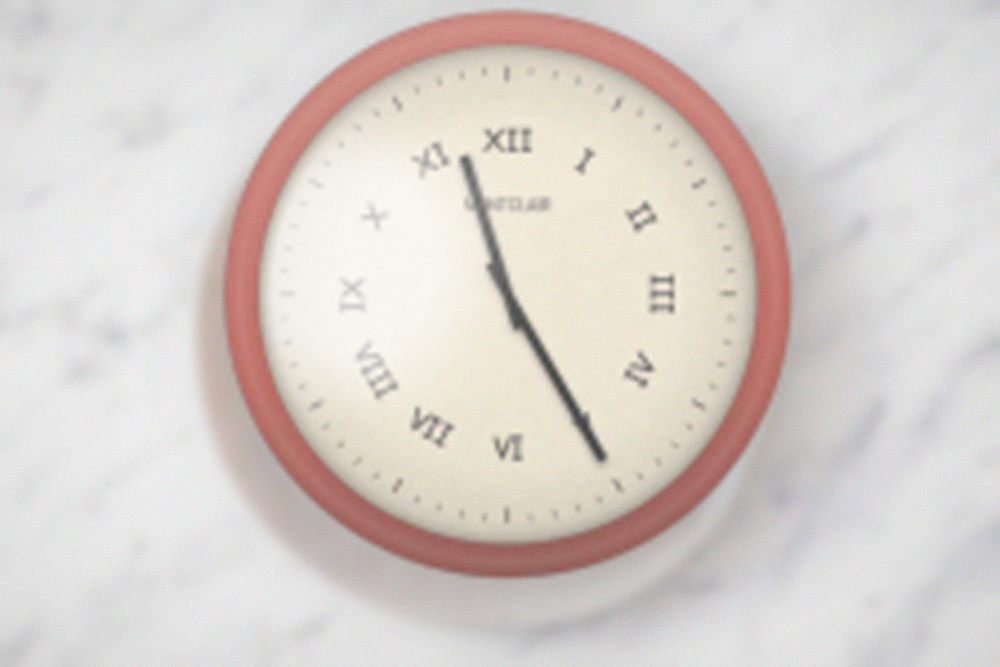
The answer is 11:25
